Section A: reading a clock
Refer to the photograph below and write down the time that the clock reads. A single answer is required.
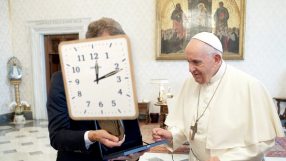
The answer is 12:12
